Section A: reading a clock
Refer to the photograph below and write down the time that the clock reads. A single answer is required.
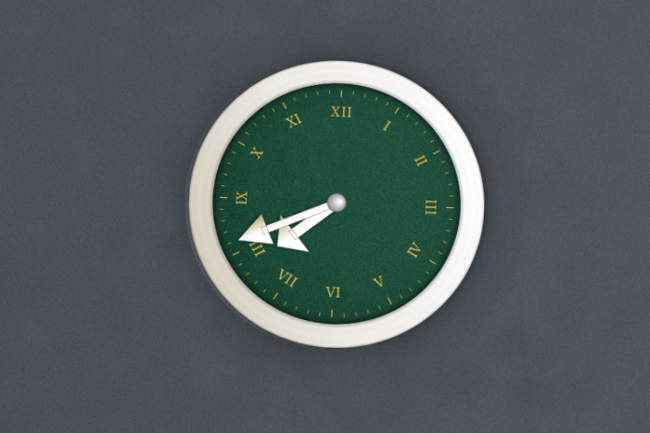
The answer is 7:41
